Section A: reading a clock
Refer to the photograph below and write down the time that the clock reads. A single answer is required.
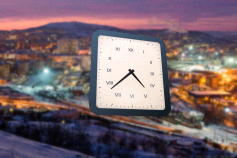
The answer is 4:38
